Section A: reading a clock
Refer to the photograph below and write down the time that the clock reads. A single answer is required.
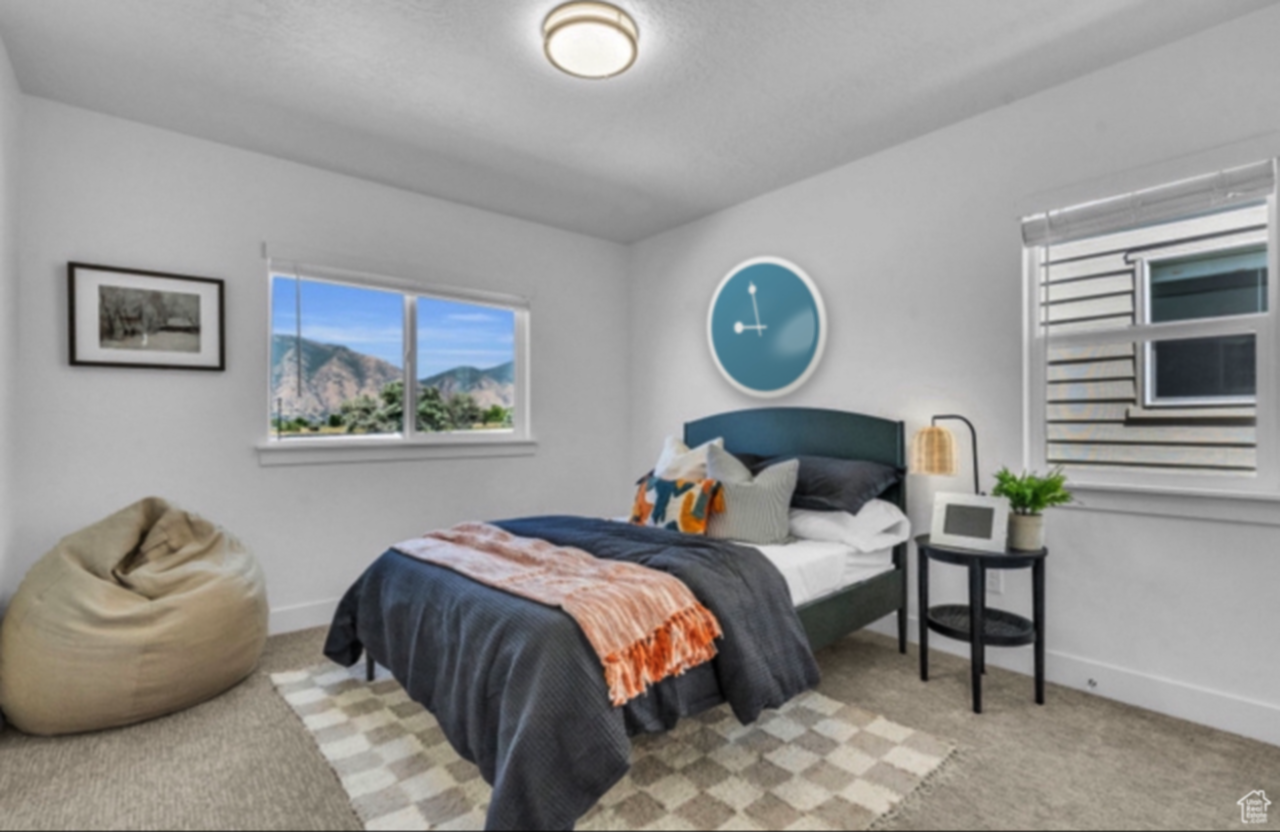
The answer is 8:58
